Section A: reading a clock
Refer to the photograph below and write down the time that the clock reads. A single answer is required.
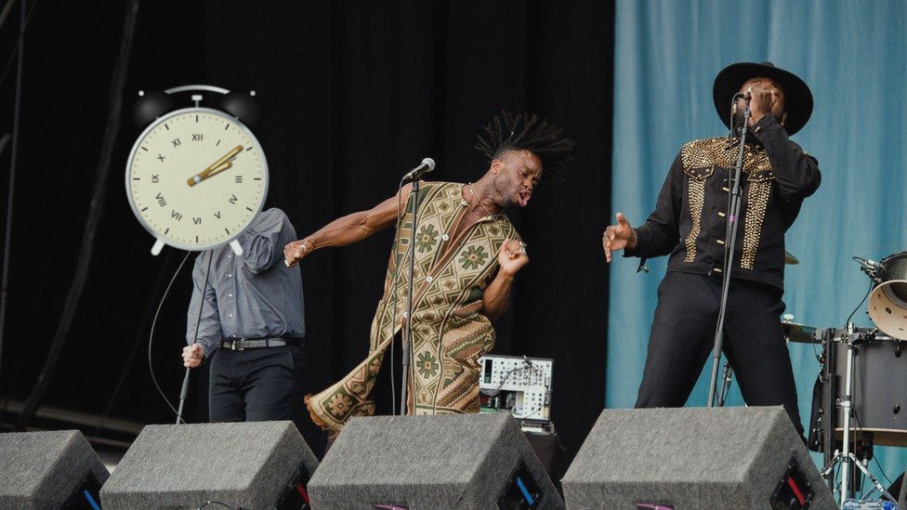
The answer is 2:09
